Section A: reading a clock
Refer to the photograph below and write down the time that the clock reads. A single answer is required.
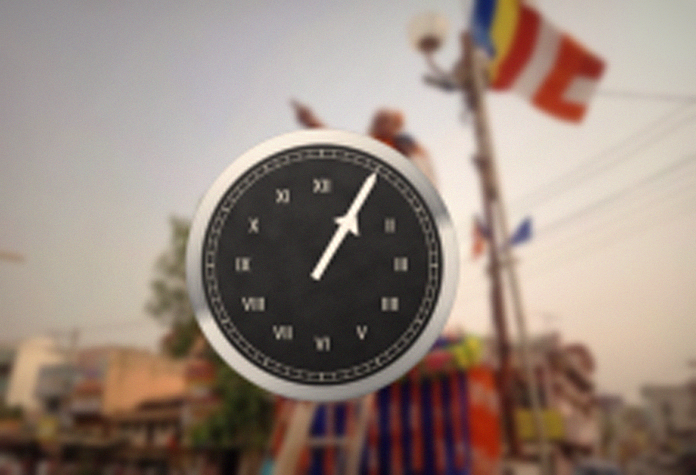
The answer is 1:05
